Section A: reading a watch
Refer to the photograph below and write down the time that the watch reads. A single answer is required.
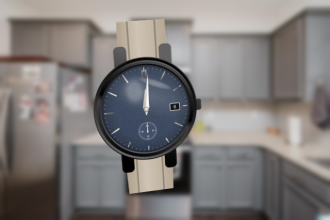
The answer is 12:01
